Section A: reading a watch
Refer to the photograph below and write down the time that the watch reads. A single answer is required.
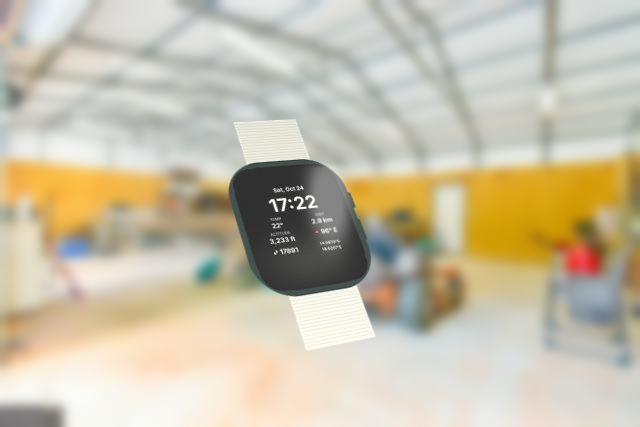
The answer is 17:22
